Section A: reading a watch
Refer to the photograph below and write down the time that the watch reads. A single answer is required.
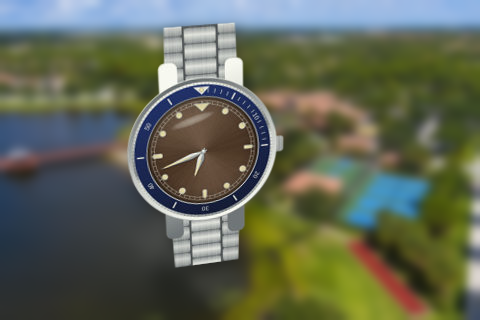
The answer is 6:42
